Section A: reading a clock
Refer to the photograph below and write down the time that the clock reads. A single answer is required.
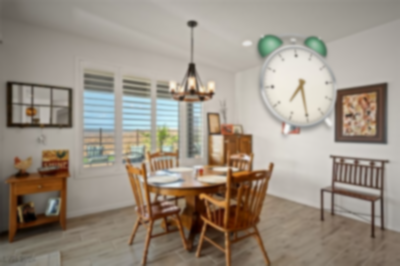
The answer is 7:30
